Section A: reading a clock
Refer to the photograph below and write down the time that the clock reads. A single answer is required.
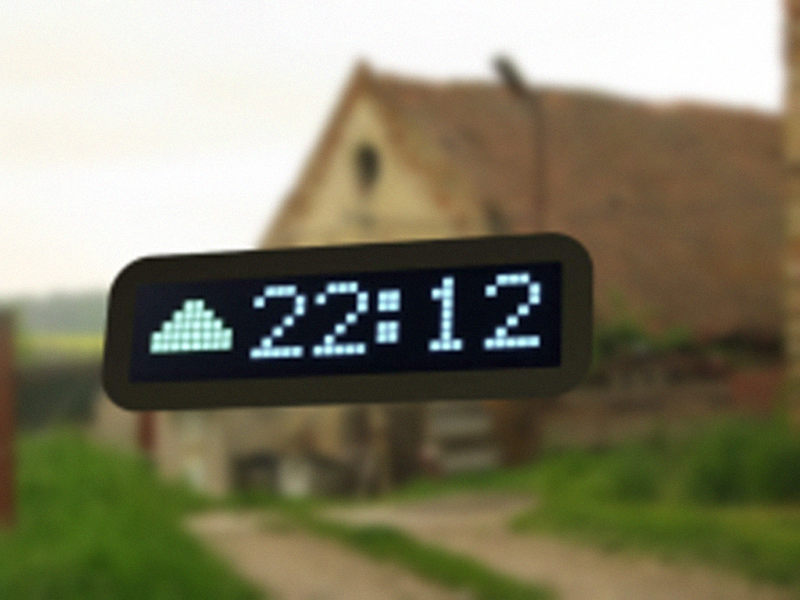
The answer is 22:12
